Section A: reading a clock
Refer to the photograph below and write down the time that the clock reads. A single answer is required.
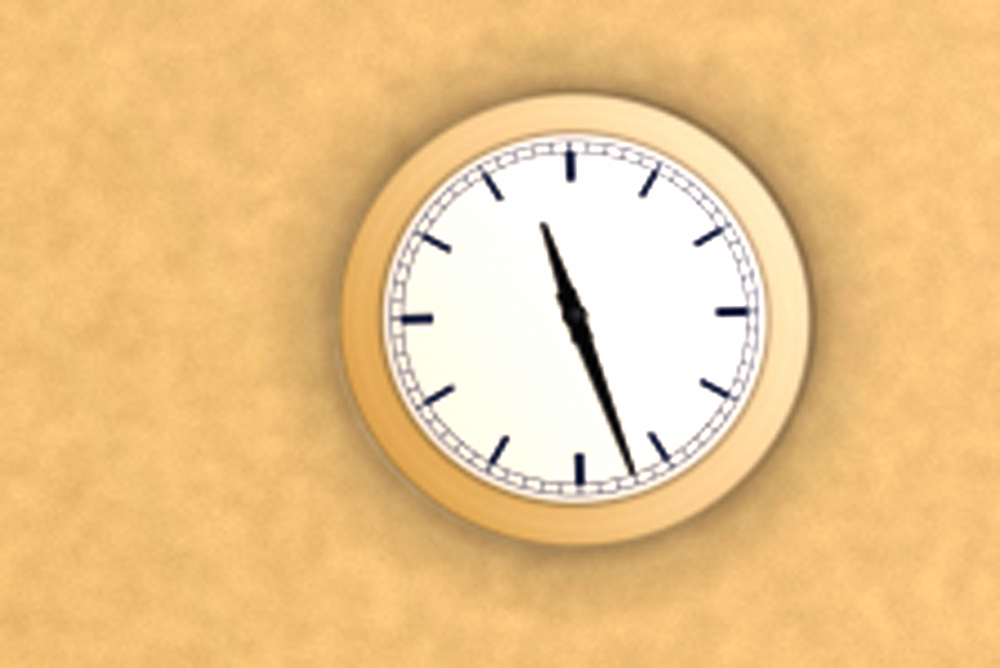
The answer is 11:27
